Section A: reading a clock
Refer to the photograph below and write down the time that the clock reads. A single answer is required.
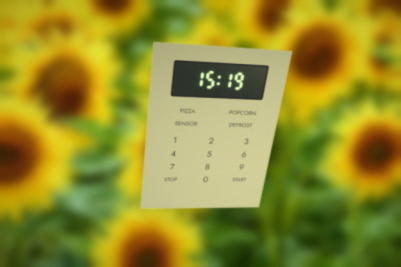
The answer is 15:19
